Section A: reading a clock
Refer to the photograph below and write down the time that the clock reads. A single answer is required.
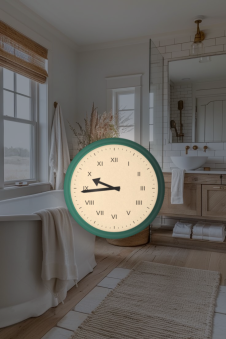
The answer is 9:44
